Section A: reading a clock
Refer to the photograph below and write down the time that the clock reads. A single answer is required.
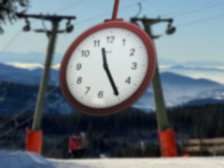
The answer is 11:25
